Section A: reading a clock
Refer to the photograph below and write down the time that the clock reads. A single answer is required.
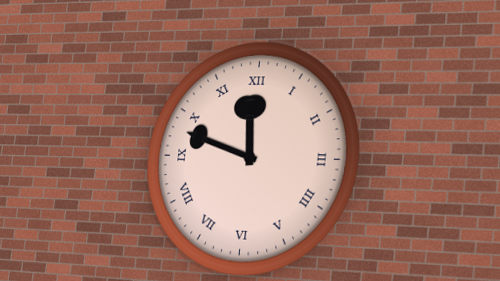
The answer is 11:48
